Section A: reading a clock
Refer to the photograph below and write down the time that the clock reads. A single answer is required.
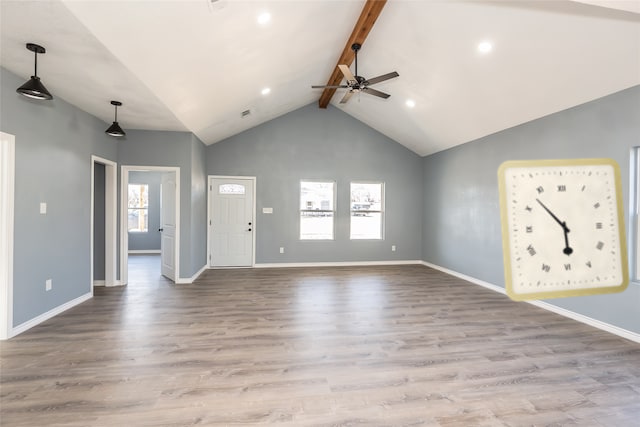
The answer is 5:53
